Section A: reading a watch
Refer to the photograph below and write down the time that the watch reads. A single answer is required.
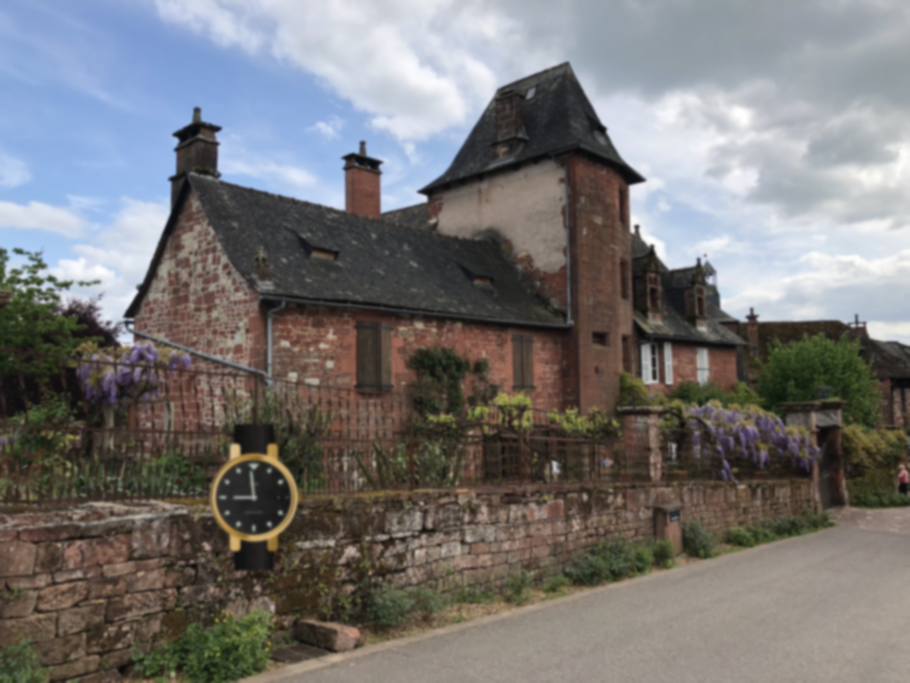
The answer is 8:59
